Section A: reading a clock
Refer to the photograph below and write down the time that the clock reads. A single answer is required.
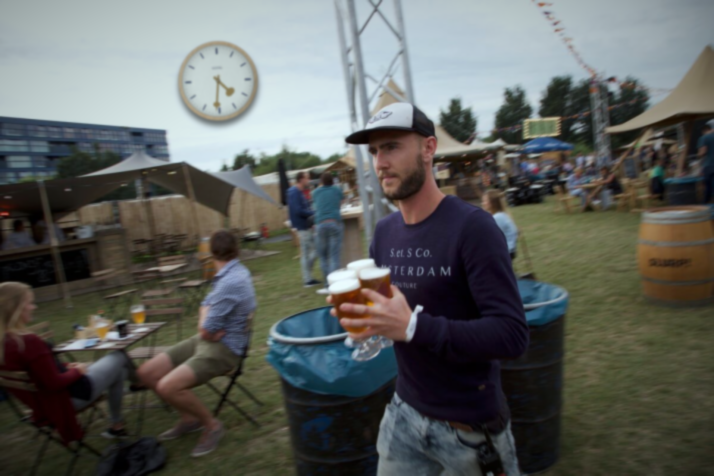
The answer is 4:31
